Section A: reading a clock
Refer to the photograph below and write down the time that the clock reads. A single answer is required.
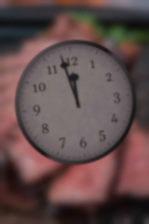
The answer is 11:58
